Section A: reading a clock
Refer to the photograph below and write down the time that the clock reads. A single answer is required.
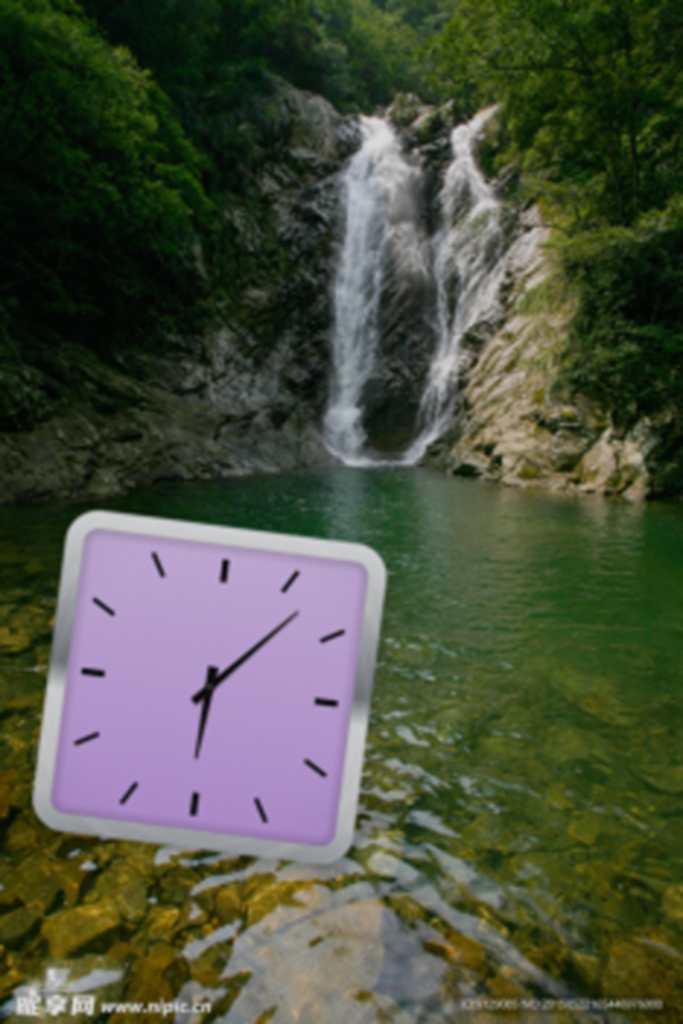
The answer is 6:07
